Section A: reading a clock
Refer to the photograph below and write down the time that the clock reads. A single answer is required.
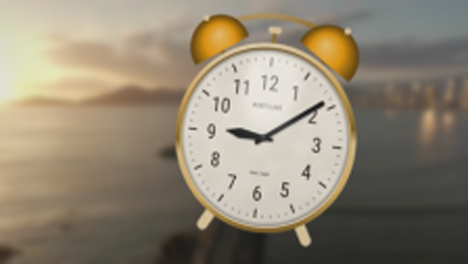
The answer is 9:09
